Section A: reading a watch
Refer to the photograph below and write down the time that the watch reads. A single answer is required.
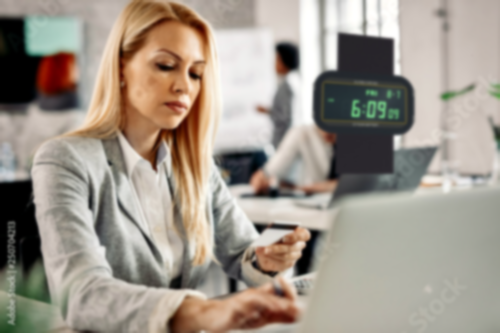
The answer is 6:09
